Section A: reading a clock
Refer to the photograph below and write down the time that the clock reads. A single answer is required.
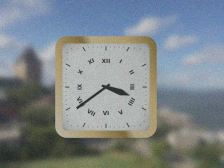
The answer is 3:39
